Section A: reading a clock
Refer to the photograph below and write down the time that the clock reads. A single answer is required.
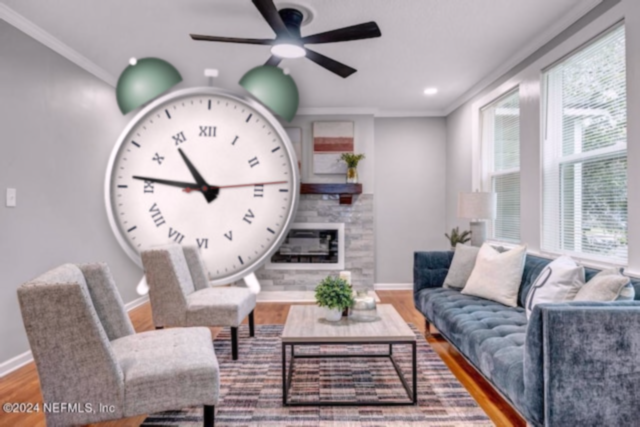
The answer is 10:46:14
